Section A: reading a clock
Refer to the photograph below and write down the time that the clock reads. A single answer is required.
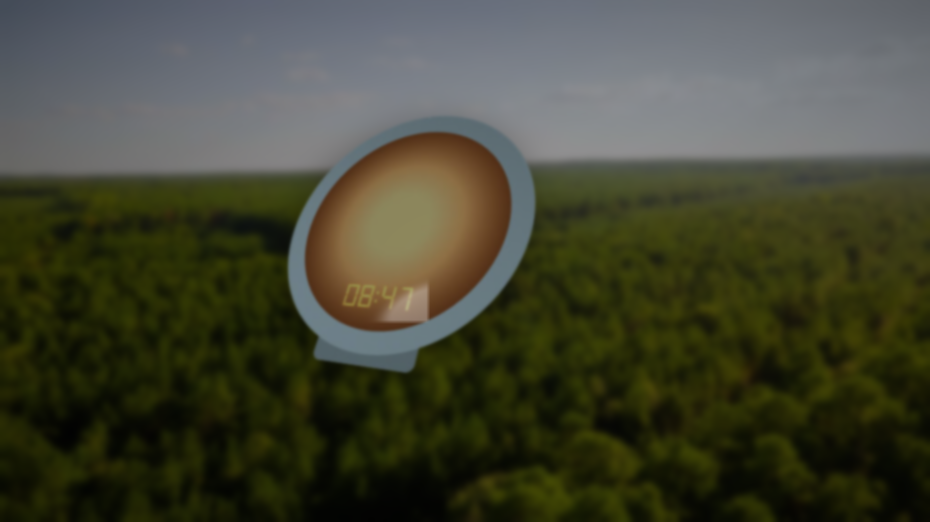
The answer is 8:47
